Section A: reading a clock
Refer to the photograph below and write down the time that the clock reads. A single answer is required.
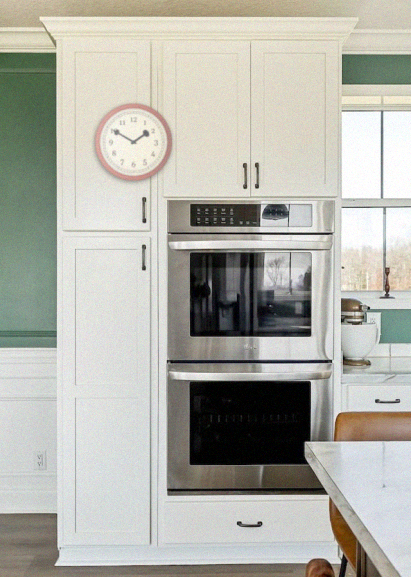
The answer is 1:50
